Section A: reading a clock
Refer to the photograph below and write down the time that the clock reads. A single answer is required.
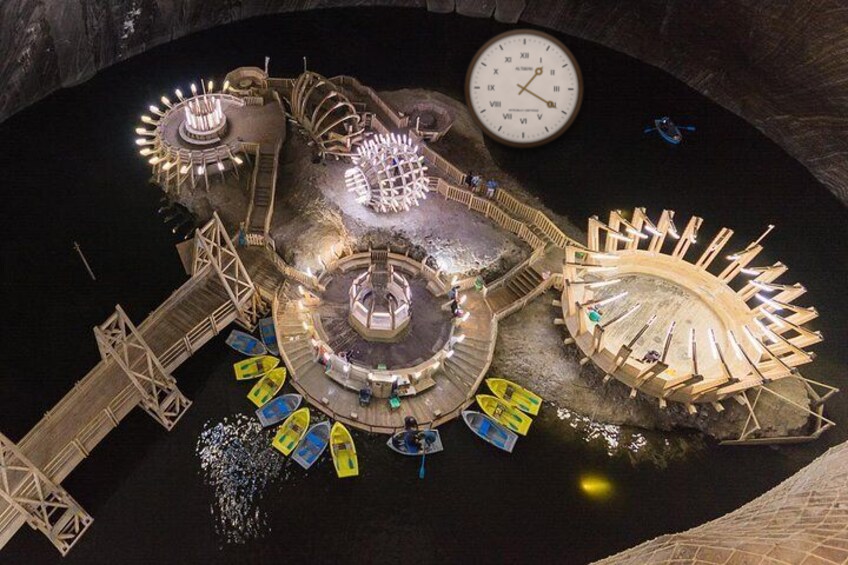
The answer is 1:20
